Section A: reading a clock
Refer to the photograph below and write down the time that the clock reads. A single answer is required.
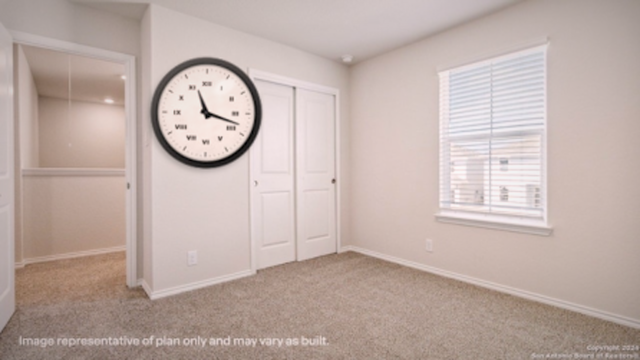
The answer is 11:18
